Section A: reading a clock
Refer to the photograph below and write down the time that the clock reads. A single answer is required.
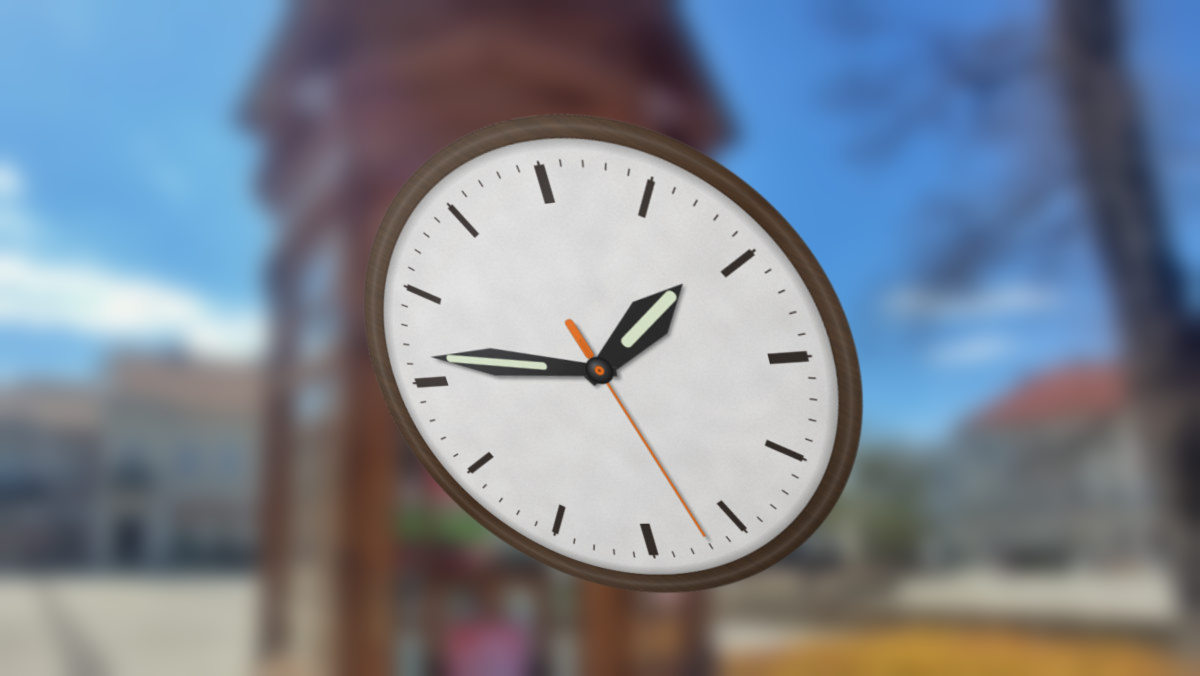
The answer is 1:46:27
